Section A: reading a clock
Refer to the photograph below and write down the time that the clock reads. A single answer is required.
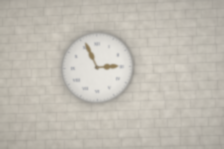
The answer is 2:56
